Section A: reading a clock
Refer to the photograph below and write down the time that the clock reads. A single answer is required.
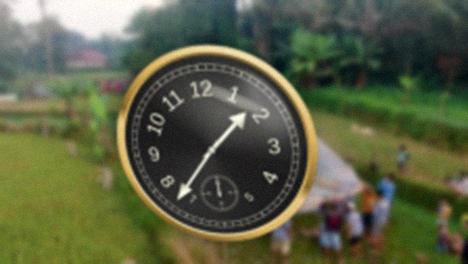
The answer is 1:37
